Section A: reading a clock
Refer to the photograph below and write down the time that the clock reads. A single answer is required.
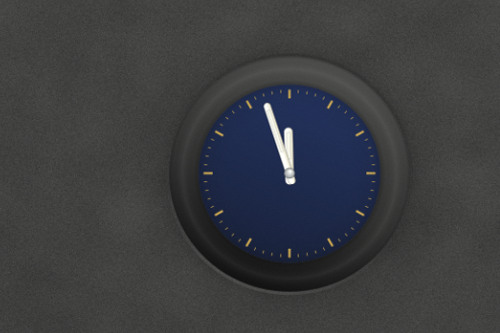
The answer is 11:57
